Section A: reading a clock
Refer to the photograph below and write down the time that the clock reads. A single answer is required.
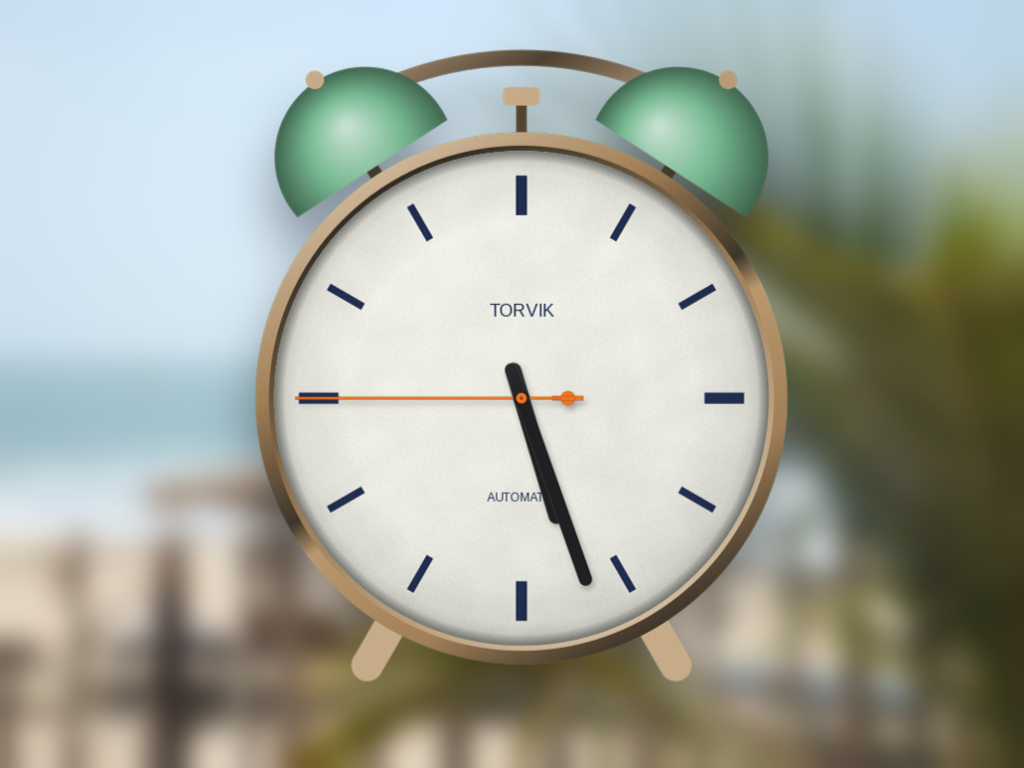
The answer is 5:26:45
